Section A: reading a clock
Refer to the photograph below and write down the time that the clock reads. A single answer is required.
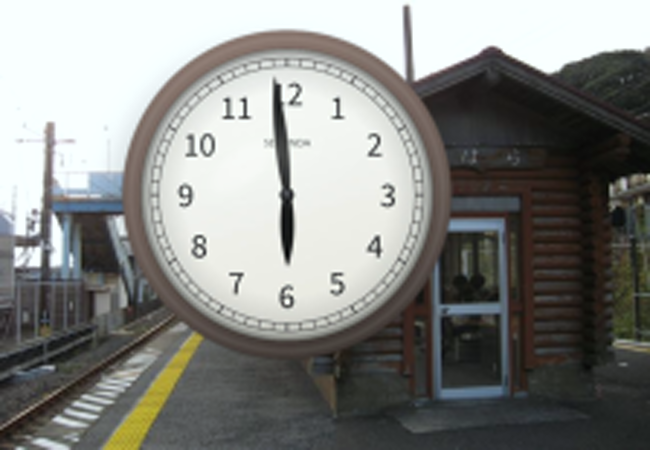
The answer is 5:59
